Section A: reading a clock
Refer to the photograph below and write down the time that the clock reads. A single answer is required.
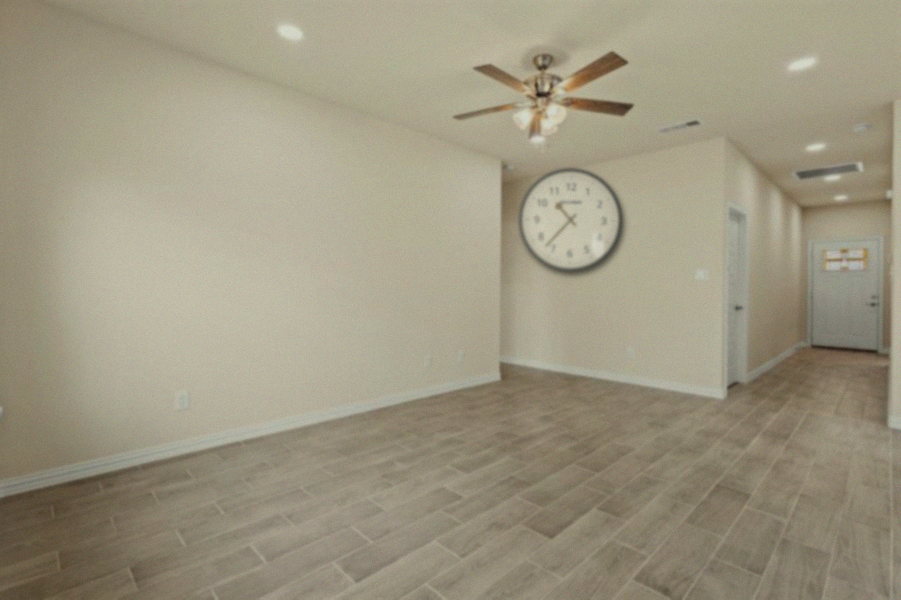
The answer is 10:37
